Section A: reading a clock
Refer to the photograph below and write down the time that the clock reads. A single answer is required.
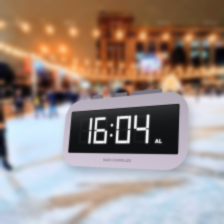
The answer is 16:04
